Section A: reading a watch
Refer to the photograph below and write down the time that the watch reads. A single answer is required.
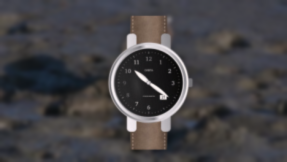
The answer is 10:21
